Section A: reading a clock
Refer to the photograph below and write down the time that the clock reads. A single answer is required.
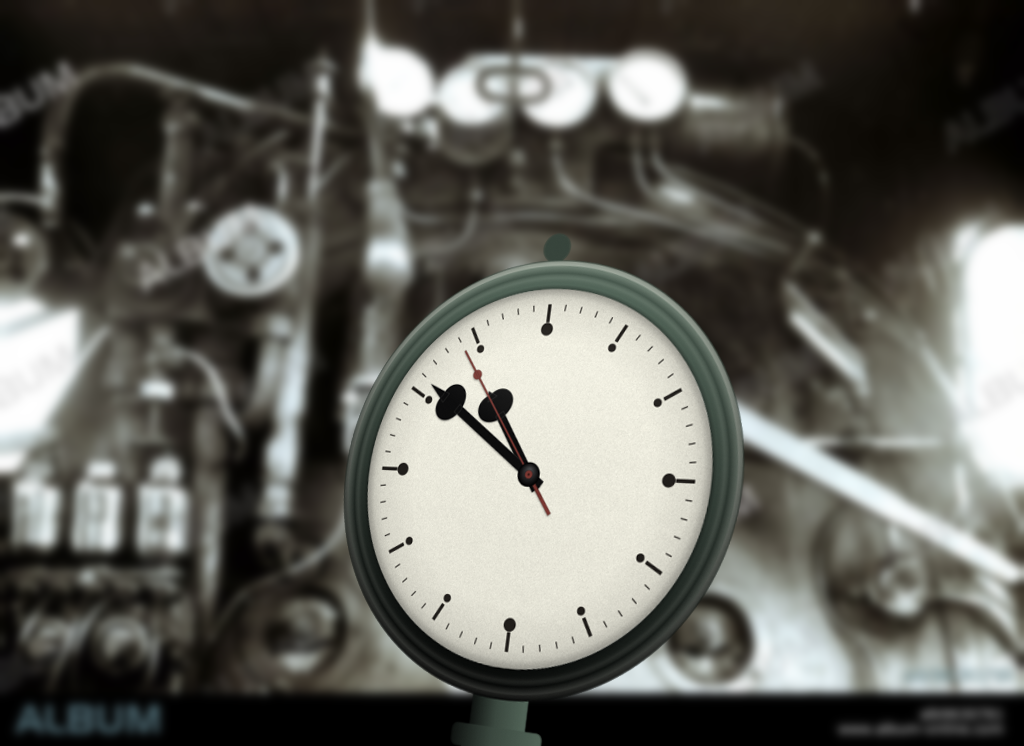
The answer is 10:50:54
